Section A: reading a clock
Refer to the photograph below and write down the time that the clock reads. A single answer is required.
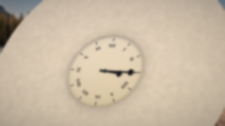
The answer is 3:15
